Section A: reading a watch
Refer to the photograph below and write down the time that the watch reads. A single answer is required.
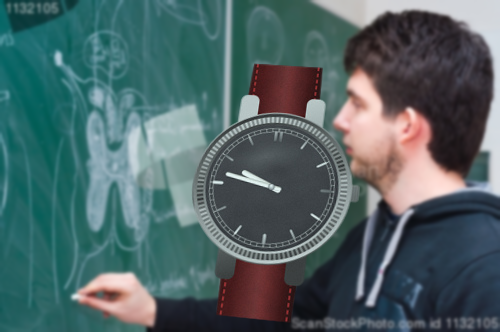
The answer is 9:47
